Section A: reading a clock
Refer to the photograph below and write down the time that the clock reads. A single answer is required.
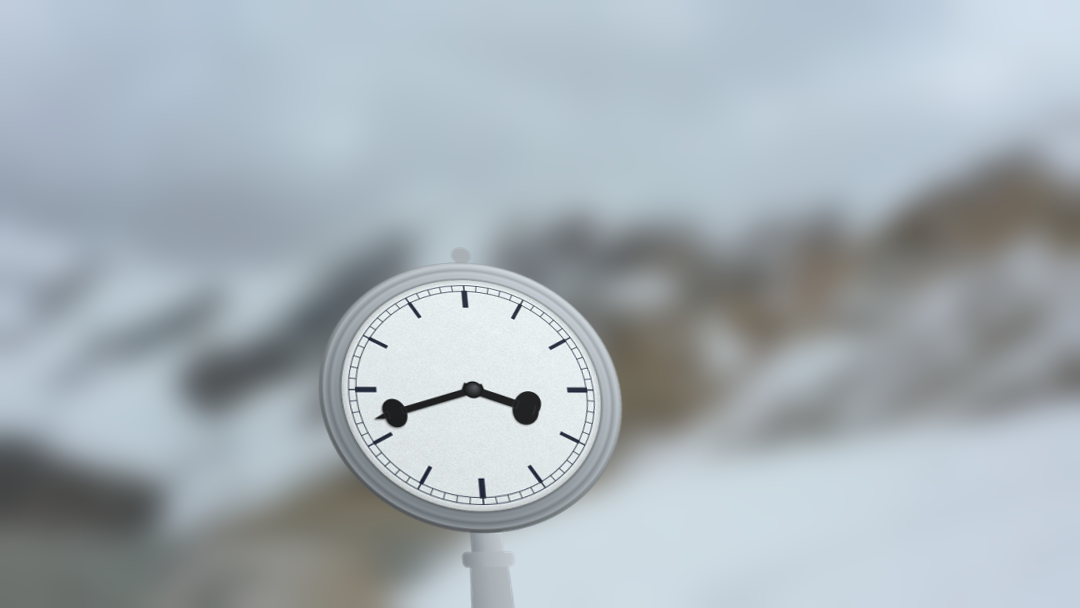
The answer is 3:42
